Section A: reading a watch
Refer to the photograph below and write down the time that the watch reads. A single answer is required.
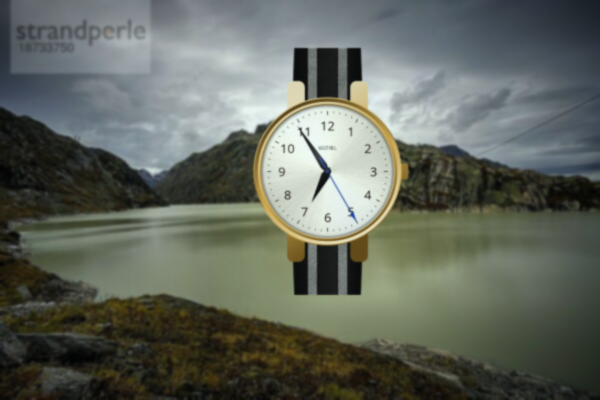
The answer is 6:54:25
